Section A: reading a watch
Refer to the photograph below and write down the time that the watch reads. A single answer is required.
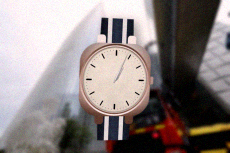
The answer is 1:04
